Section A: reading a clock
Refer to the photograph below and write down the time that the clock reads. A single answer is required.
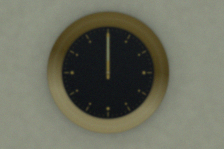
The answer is 12:00
